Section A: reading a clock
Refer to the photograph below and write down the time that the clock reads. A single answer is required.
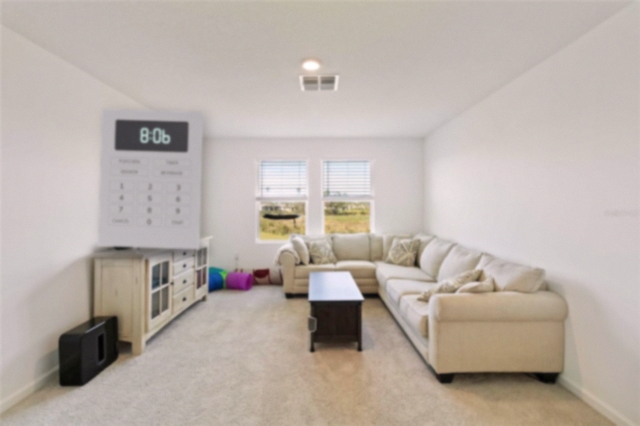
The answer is 8:06
